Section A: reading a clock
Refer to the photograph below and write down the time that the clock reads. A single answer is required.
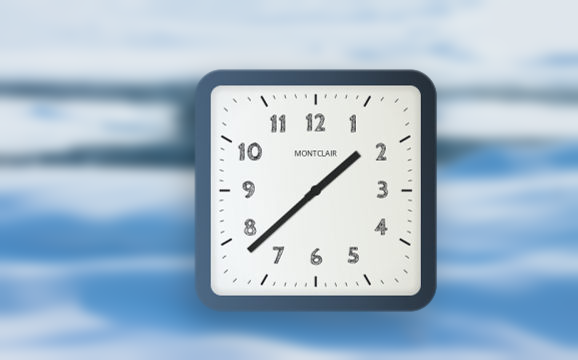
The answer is 1:38
